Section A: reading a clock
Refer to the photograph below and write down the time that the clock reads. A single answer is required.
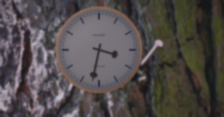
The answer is 3:32
